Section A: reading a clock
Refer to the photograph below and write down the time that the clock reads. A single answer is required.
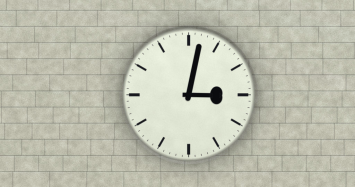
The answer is 3:02
